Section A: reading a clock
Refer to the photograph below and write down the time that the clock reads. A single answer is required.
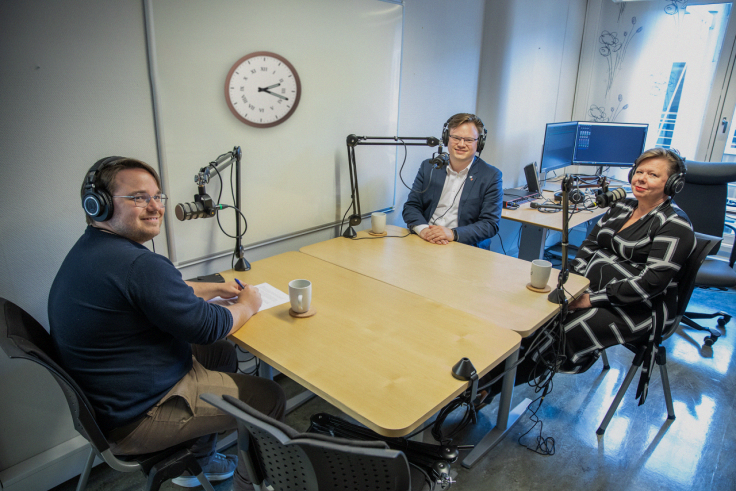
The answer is 2:18
